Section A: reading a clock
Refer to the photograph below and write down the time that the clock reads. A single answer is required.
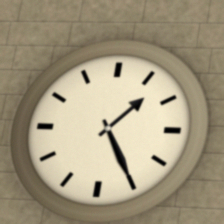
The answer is 1:25
